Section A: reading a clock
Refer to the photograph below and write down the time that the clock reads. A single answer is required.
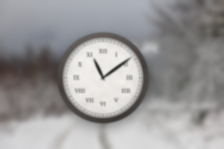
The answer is 11:09
